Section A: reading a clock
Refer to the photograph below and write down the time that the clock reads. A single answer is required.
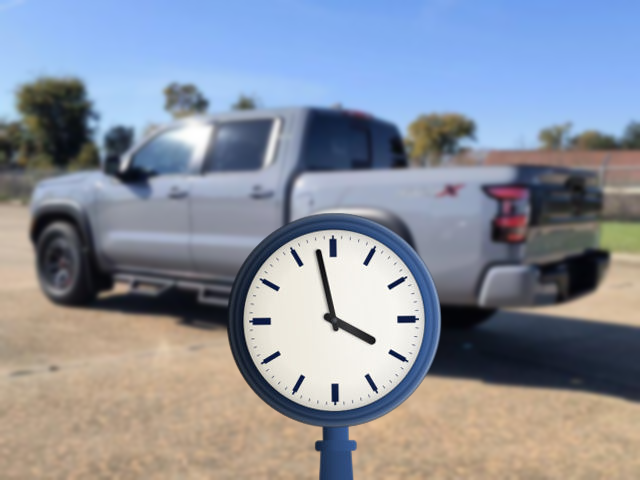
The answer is 3:58
